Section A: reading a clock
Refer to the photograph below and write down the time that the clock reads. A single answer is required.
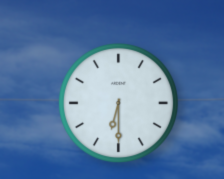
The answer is 6:30
